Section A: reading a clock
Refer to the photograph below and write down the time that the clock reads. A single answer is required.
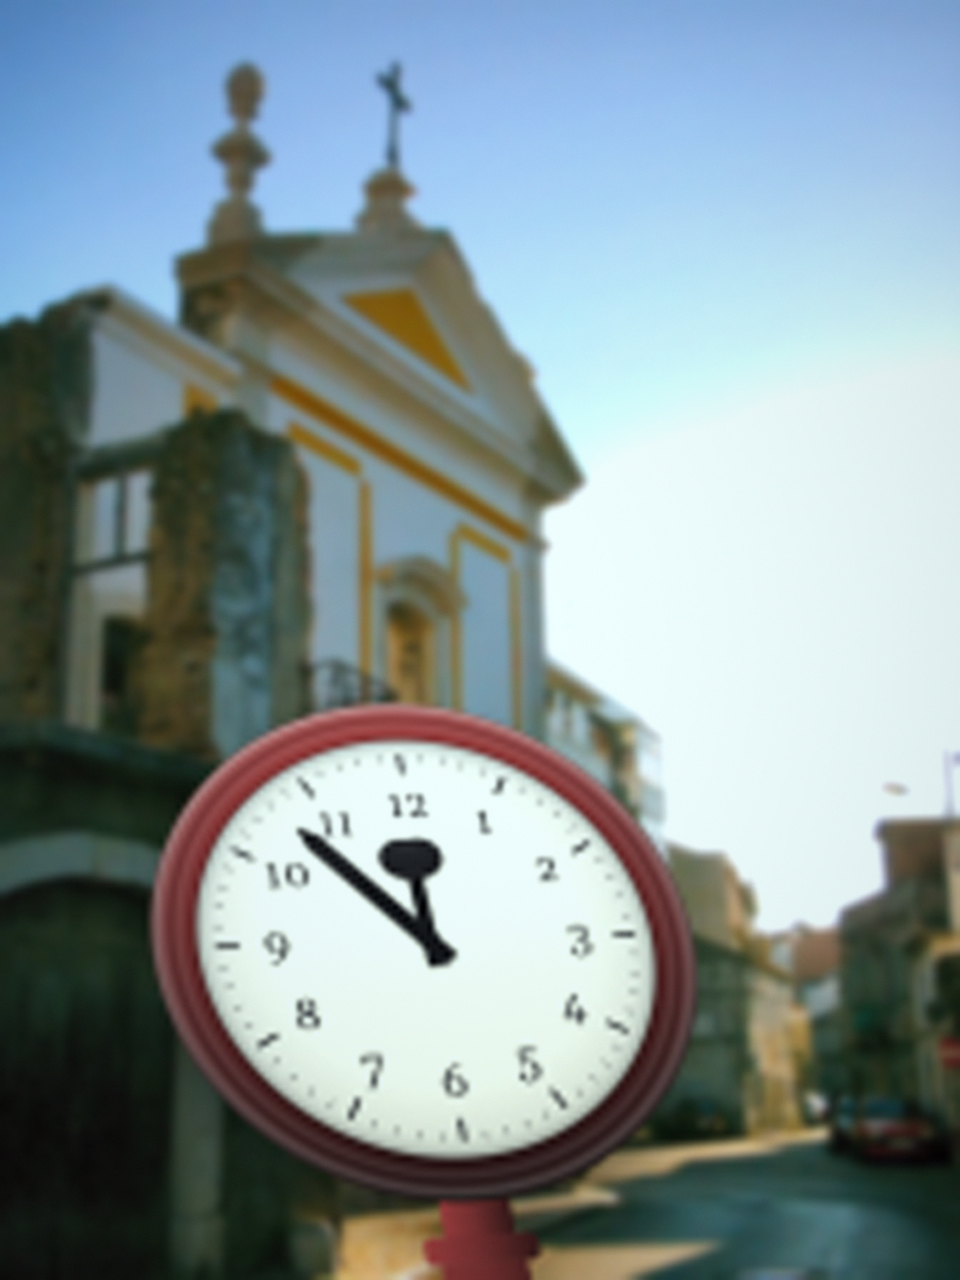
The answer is 11:53
